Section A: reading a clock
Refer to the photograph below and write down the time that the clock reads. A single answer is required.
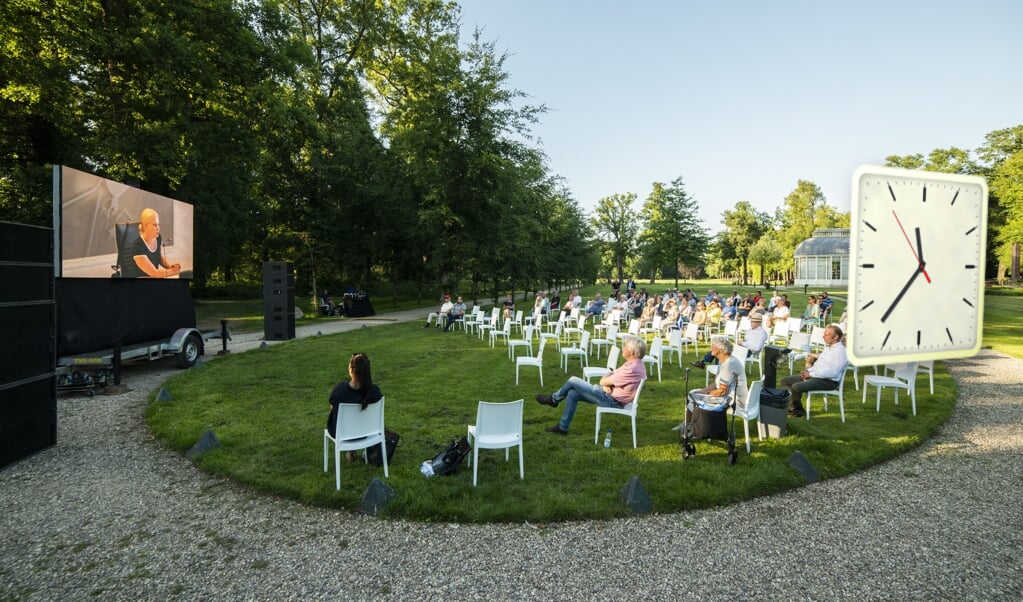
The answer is 11:36:54
